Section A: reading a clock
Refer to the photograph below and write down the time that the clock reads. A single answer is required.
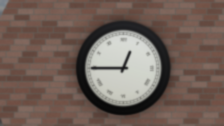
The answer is 12:45
